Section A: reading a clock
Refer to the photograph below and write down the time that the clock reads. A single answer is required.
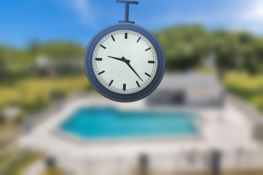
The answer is 9:23
